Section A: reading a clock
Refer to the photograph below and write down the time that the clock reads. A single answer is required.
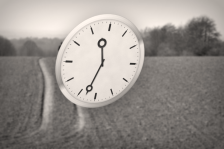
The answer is 11:33
